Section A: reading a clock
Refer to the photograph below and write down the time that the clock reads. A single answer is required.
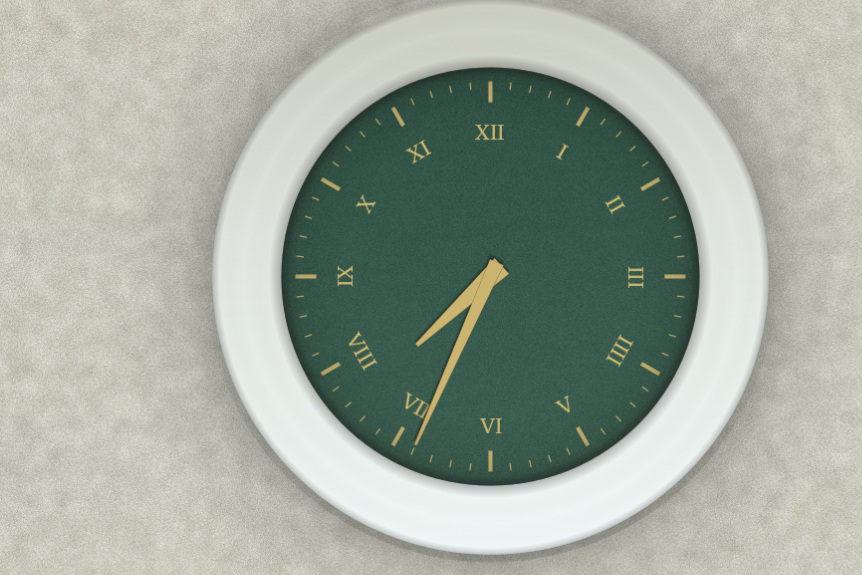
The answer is 7:34
